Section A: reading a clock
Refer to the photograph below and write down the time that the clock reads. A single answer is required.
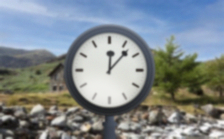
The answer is 12:07
